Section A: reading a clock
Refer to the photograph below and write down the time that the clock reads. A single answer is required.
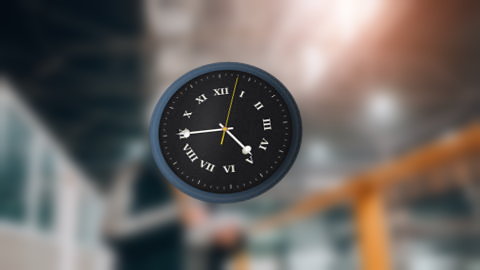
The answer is 4:45:03
